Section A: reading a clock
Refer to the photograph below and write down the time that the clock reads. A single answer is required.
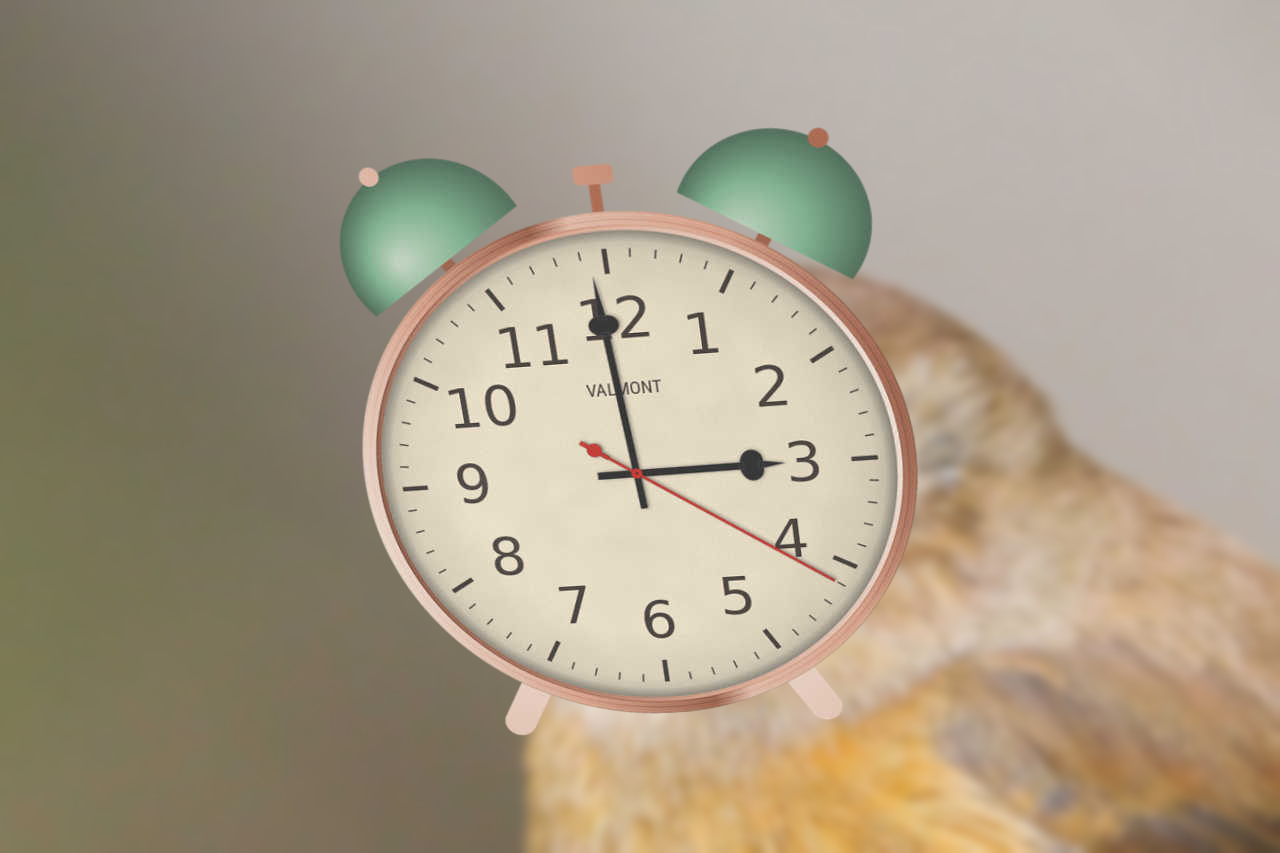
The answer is 2:59:21
